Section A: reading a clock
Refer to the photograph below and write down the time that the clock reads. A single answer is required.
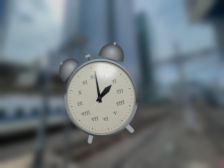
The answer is 2:01
